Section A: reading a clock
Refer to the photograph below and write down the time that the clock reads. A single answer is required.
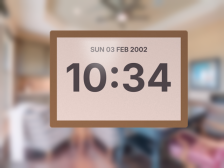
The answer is 10:34
